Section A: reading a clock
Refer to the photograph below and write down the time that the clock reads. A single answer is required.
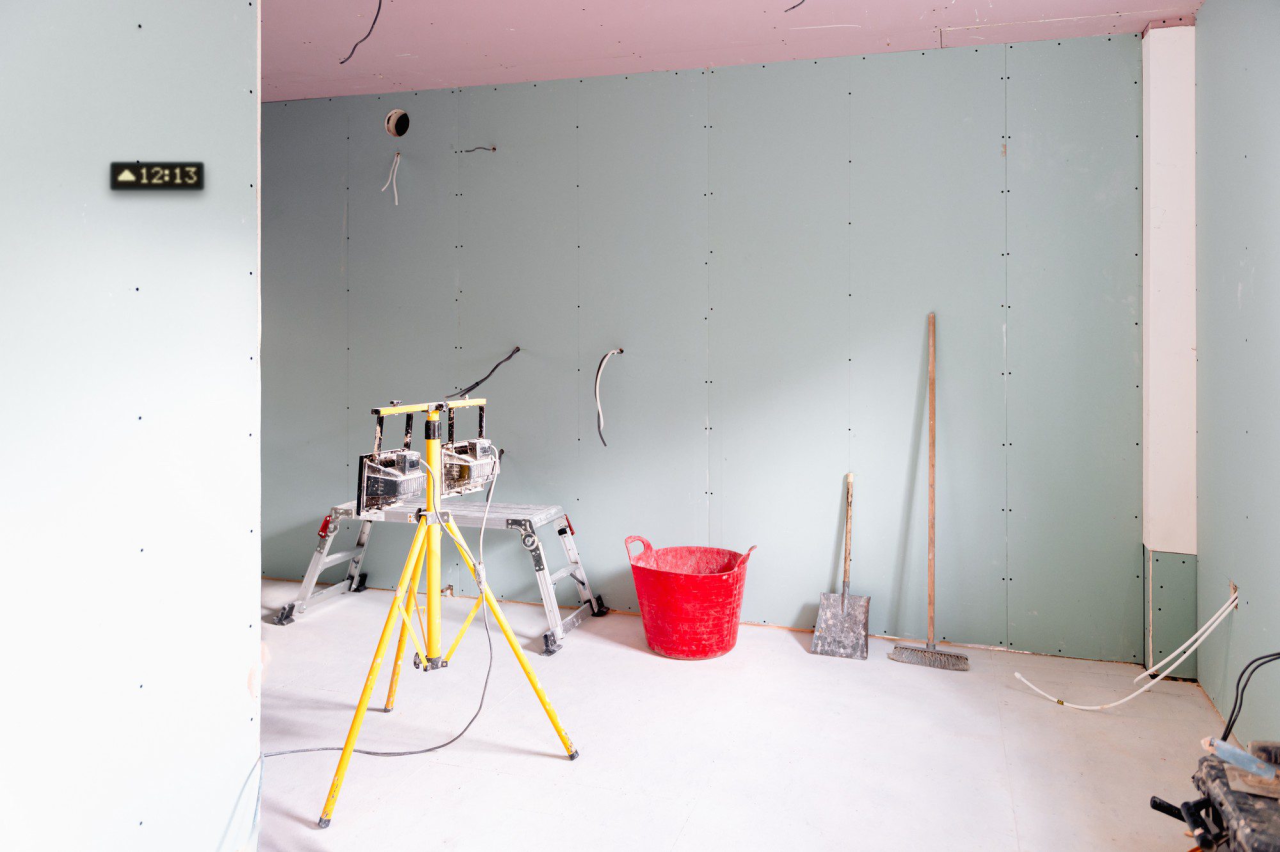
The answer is 12:13
